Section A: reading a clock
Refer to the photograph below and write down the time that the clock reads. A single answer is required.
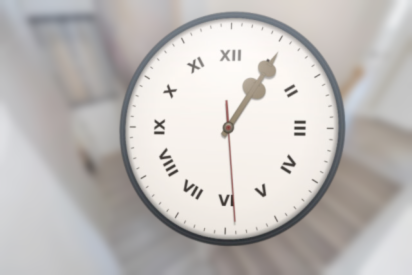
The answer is 1:05:29
